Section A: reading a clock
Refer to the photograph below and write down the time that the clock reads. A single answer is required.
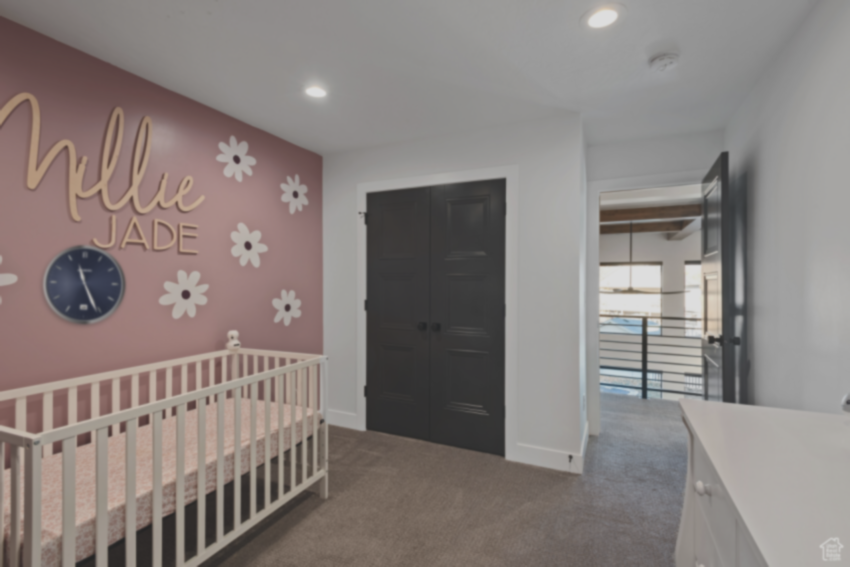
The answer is 11:26
